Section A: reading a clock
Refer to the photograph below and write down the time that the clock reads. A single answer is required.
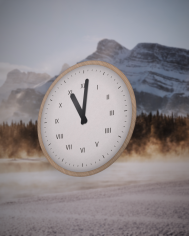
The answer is 11:01
